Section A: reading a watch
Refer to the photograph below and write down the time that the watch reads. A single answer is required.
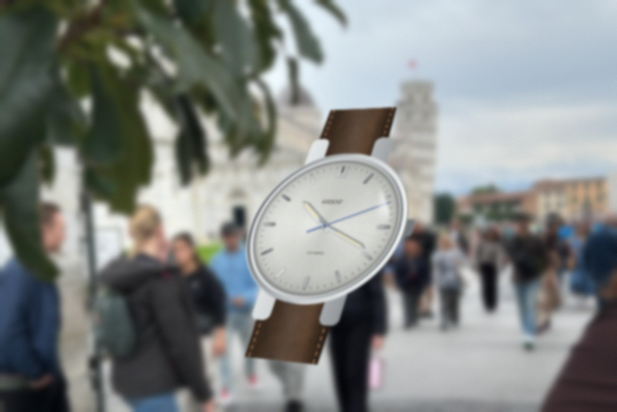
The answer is 10:19:11
